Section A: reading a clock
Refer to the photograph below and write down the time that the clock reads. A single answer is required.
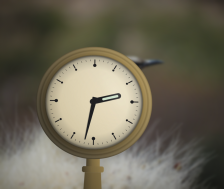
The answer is 2:32
